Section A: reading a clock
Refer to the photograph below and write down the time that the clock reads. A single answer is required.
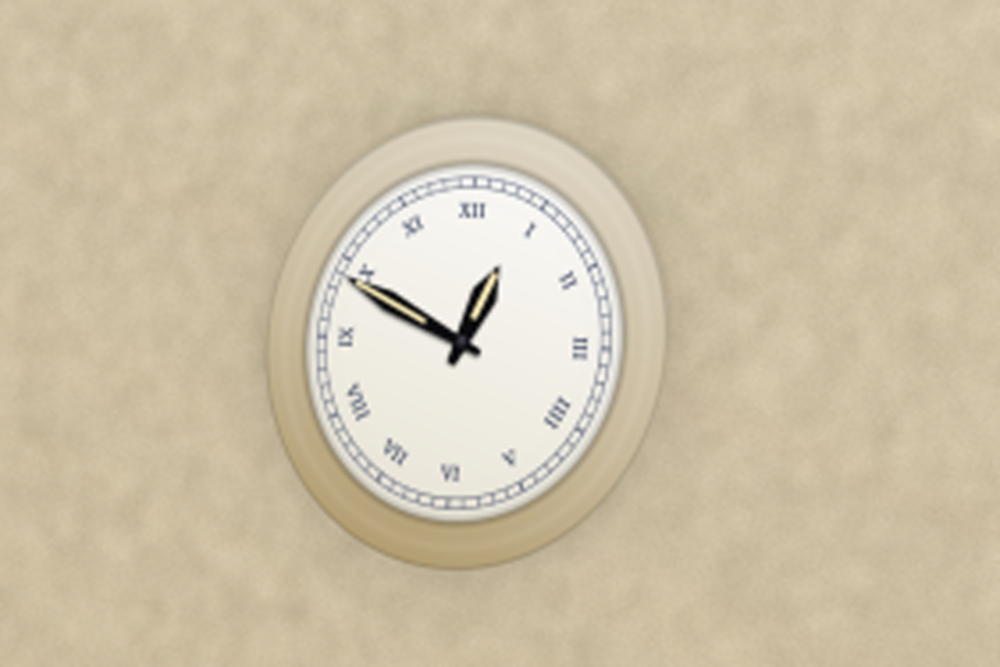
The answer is 12:49
